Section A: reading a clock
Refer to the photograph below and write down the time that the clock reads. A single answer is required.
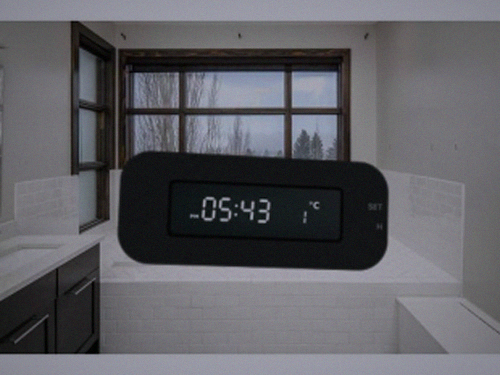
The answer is 5:43
